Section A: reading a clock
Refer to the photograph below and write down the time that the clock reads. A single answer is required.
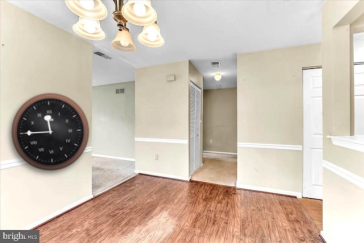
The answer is 11:45
